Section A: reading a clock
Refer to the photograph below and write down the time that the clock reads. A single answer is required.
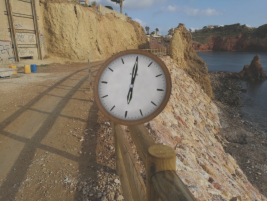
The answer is 6:00
